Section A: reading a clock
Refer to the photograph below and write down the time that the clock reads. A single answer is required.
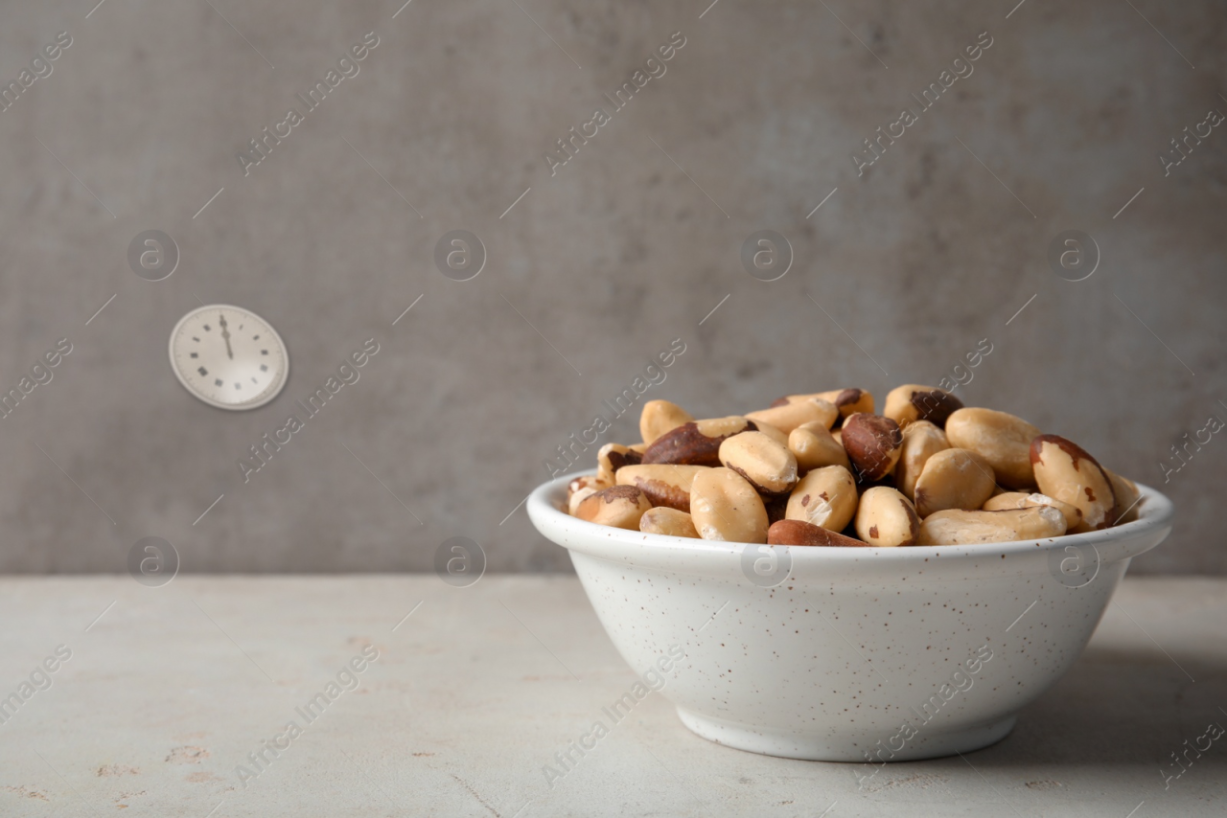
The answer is 12:00
